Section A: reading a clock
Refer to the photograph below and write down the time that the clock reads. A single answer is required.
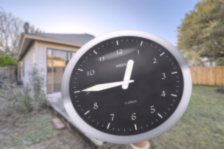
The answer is 12:45
